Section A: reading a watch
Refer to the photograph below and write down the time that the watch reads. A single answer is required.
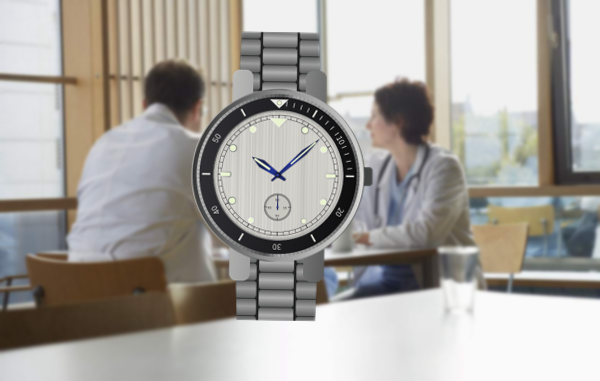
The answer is 10:08
